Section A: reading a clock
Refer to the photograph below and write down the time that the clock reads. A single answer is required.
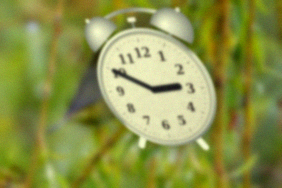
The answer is 2:50
